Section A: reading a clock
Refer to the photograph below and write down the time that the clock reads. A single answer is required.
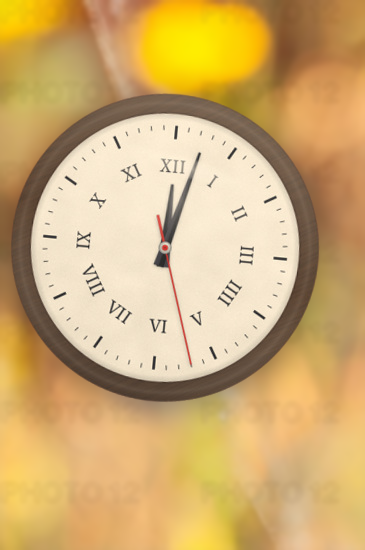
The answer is 12:02:27
